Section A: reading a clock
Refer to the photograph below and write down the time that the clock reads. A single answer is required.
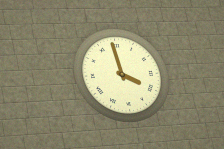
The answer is 3:59
